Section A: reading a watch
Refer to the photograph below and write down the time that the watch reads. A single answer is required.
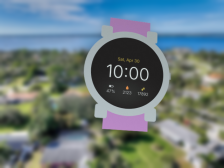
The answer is 10:00
